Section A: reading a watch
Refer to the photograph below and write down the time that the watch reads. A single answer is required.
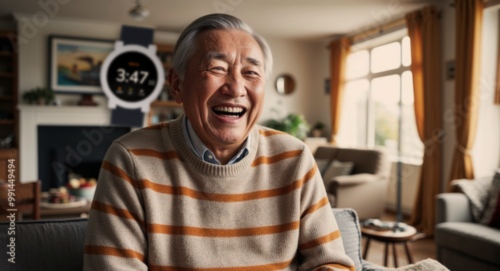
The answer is 3:47
